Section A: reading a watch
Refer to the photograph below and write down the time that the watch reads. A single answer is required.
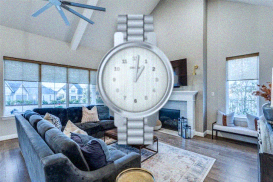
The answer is 1:01
